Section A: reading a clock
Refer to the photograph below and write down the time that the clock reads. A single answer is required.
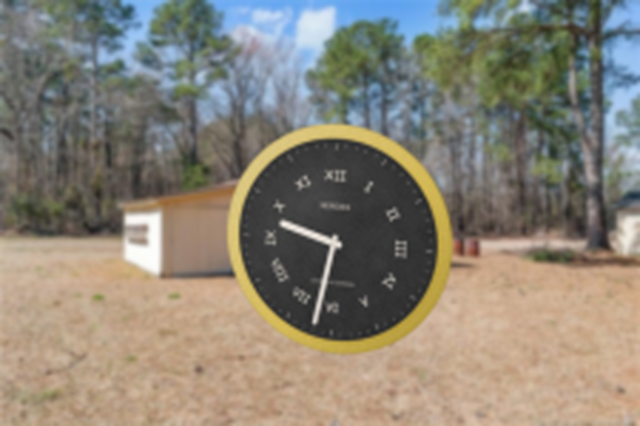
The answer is 9:32
